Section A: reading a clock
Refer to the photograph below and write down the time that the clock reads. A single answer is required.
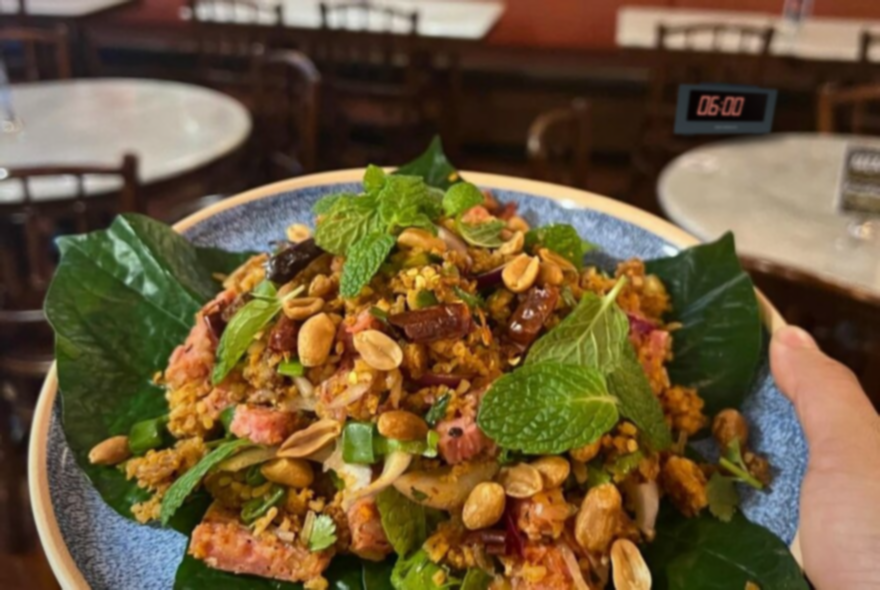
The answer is 6:00
